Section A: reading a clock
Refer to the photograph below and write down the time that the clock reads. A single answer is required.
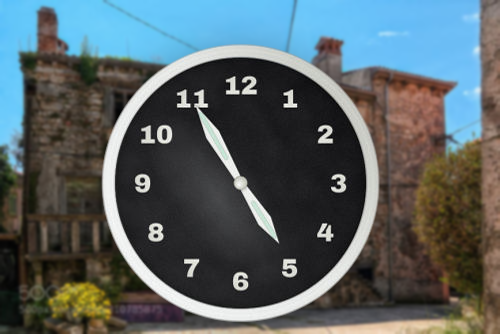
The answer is 4:55
